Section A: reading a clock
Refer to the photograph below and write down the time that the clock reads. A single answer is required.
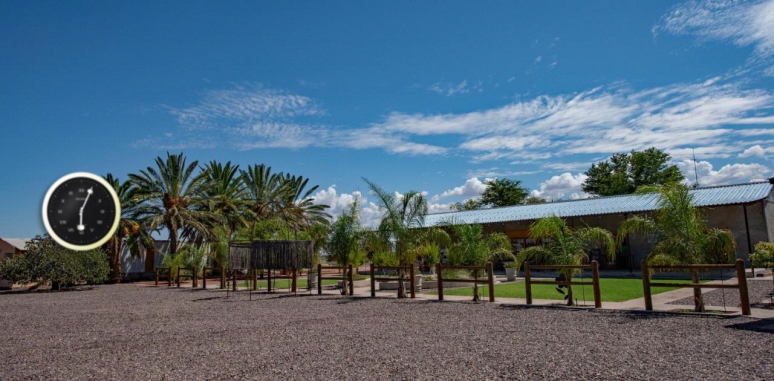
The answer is 6:04
